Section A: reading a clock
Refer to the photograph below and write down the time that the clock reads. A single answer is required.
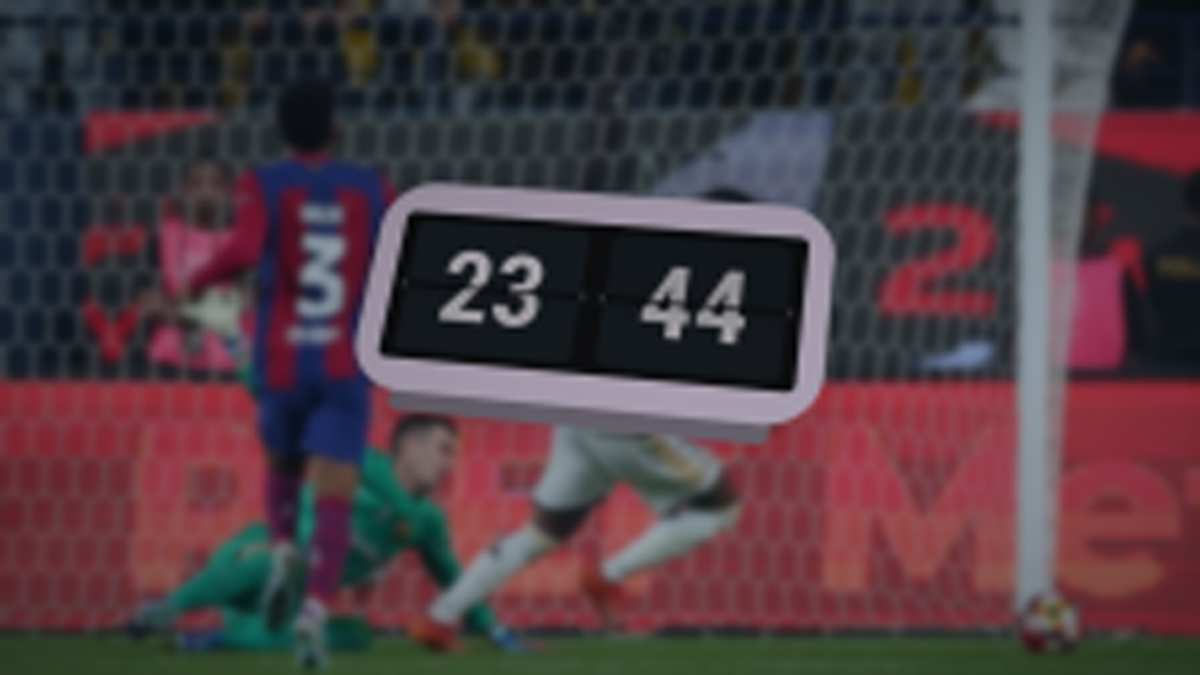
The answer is 23:44
